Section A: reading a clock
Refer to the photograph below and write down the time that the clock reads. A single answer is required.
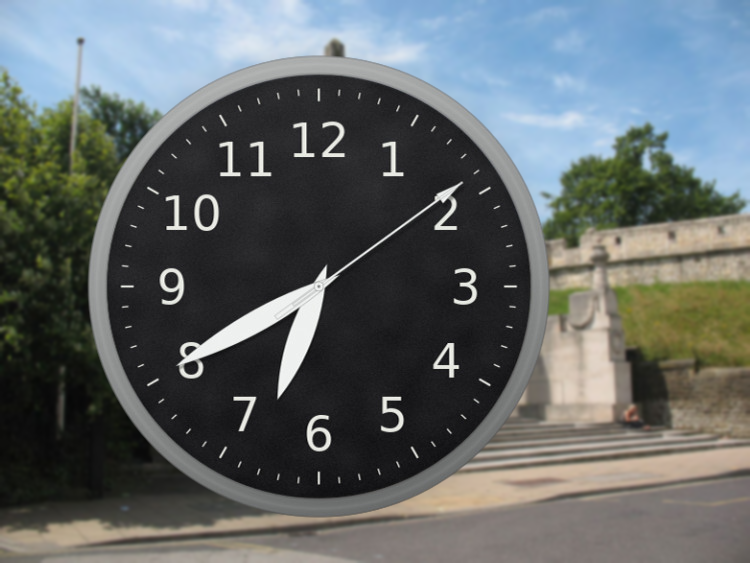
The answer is 6:40:09
